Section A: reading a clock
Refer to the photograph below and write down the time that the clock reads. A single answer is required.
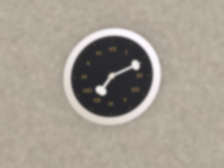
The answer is 7:11
